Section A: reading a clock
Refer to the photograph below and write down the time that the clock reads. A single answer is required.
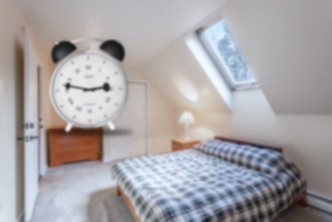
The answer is 2:47
